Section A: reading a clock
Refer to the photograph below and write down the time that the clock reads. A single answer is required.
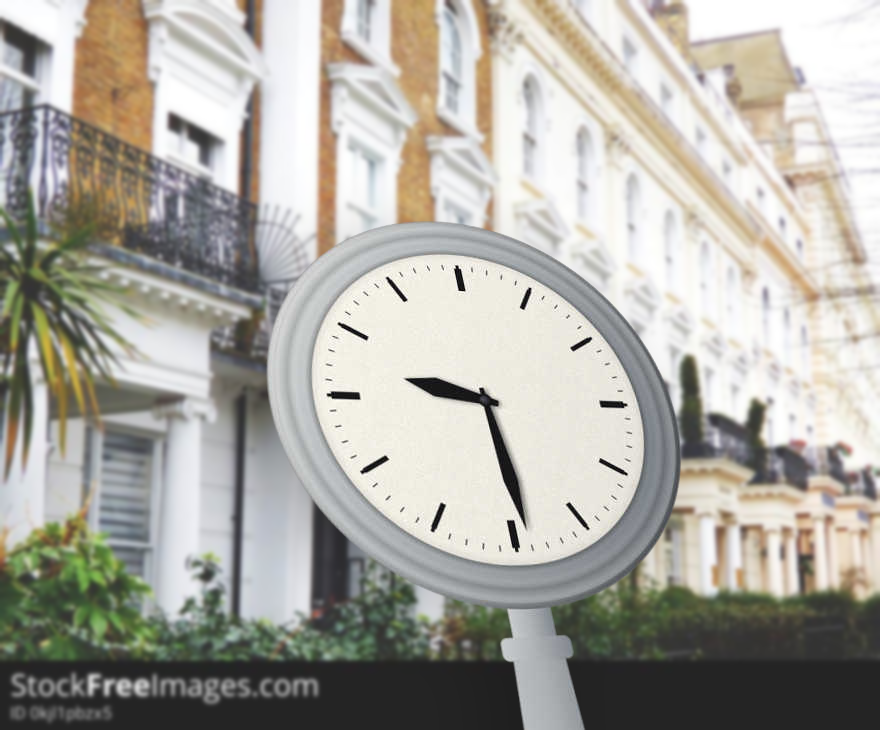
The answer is 9:29
